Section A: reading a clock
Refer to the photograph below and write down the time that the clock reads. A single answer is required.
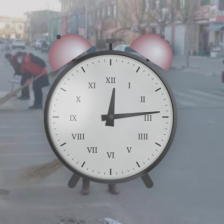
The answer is 12:14
